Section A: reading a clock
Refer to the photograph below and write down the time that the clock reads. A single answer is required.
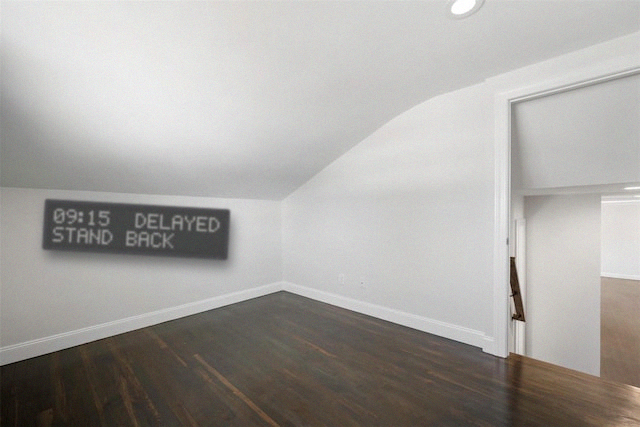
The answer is 9:15
